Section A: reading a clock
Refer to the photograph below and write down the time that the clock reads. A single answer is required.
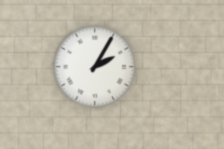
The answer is 2:05
